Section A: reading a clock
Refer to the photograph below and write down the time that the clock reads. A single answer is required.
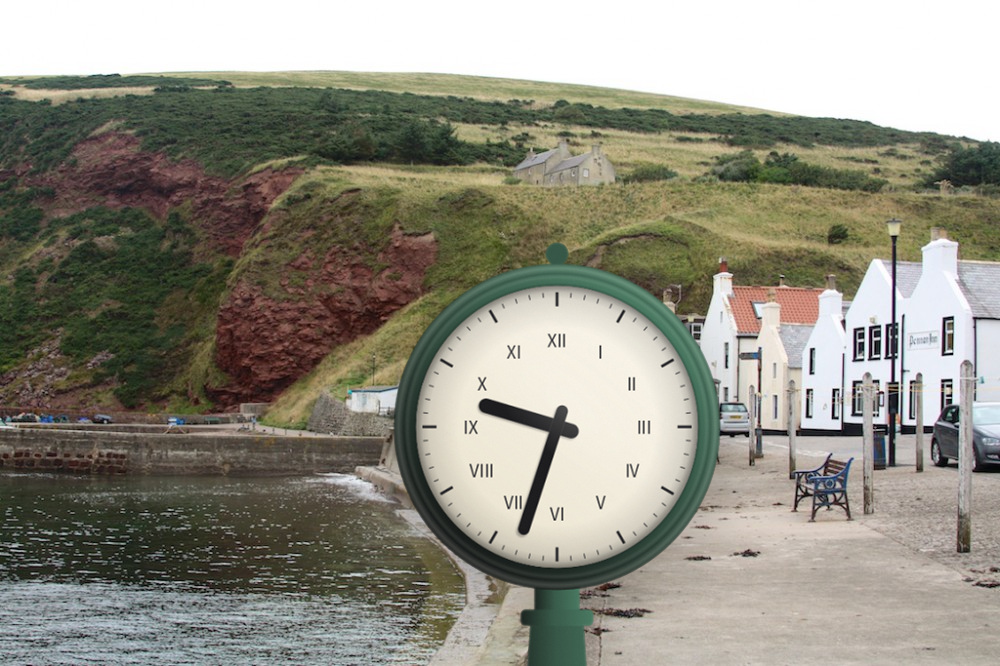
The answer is 9:33
